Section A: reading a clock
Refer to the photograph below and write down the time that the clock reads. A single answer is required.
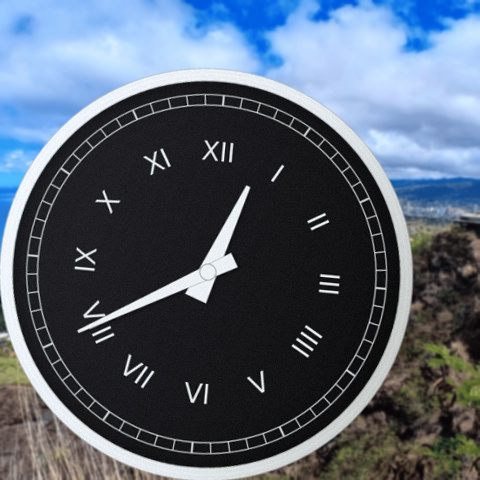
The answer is 12:40
